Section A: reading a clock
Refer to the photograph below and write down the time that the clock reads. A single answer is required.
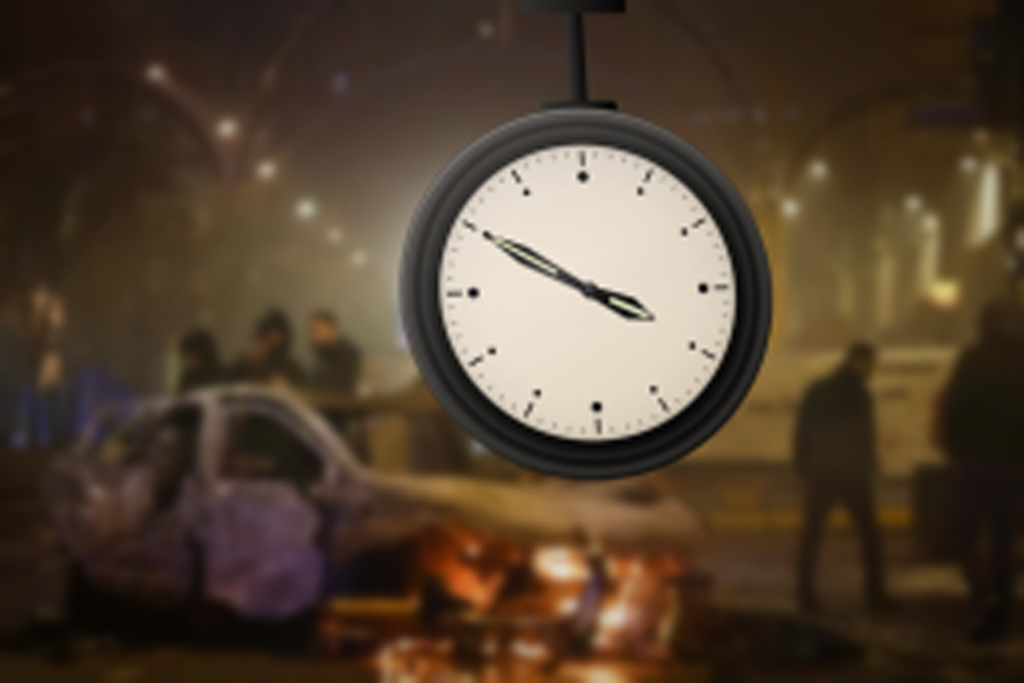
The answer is 3:50
